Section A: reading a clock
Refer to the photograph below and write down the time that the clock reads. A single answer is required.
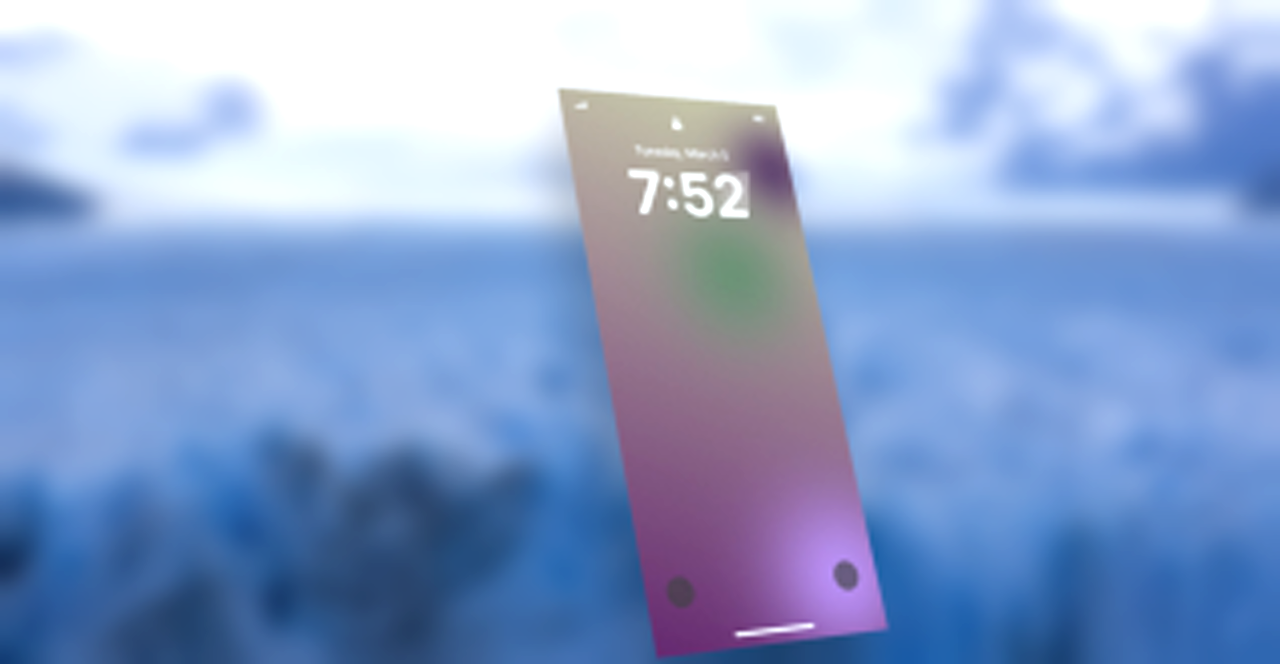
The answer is 7:52
